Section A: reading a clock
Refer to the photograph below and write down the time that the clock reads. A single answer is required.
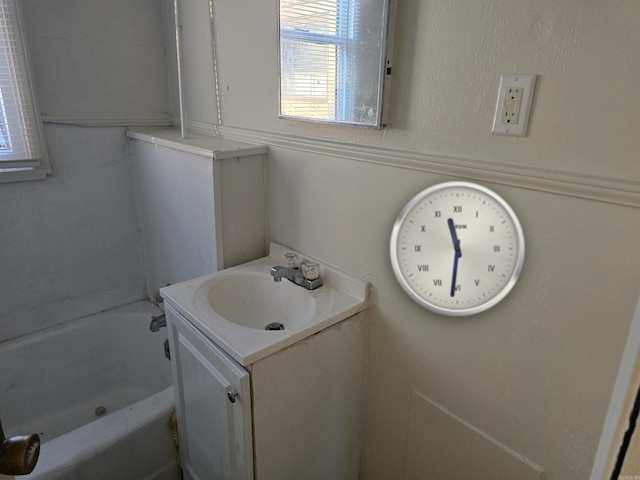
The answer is 11:31
